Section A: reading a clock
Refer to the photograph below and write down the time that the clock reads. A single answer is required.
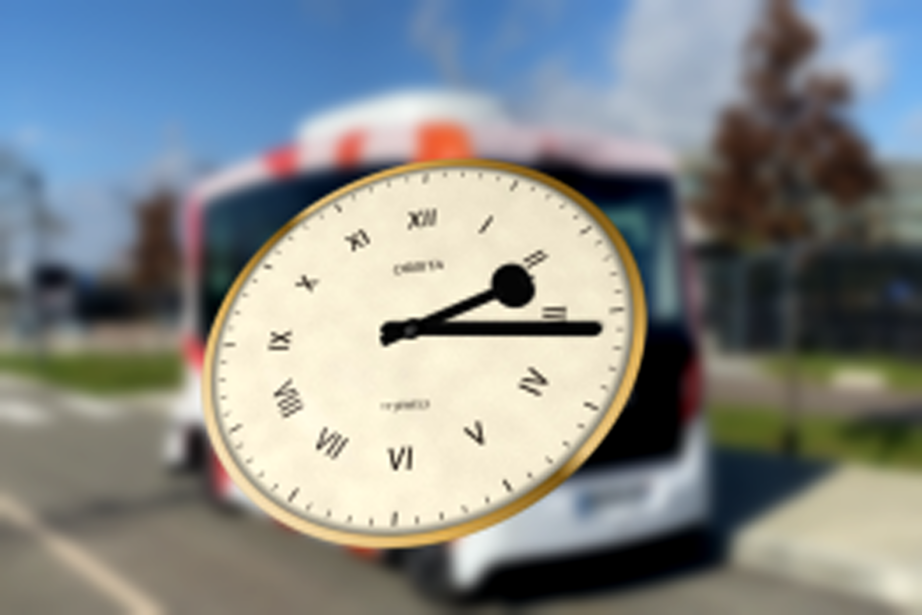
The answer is 2:16
